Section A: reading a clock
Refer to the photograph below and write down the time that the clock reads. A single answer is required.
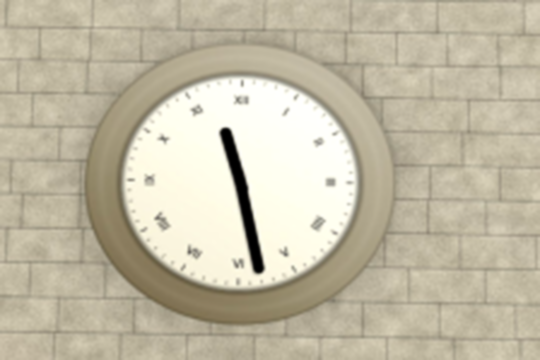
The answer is 11:28
